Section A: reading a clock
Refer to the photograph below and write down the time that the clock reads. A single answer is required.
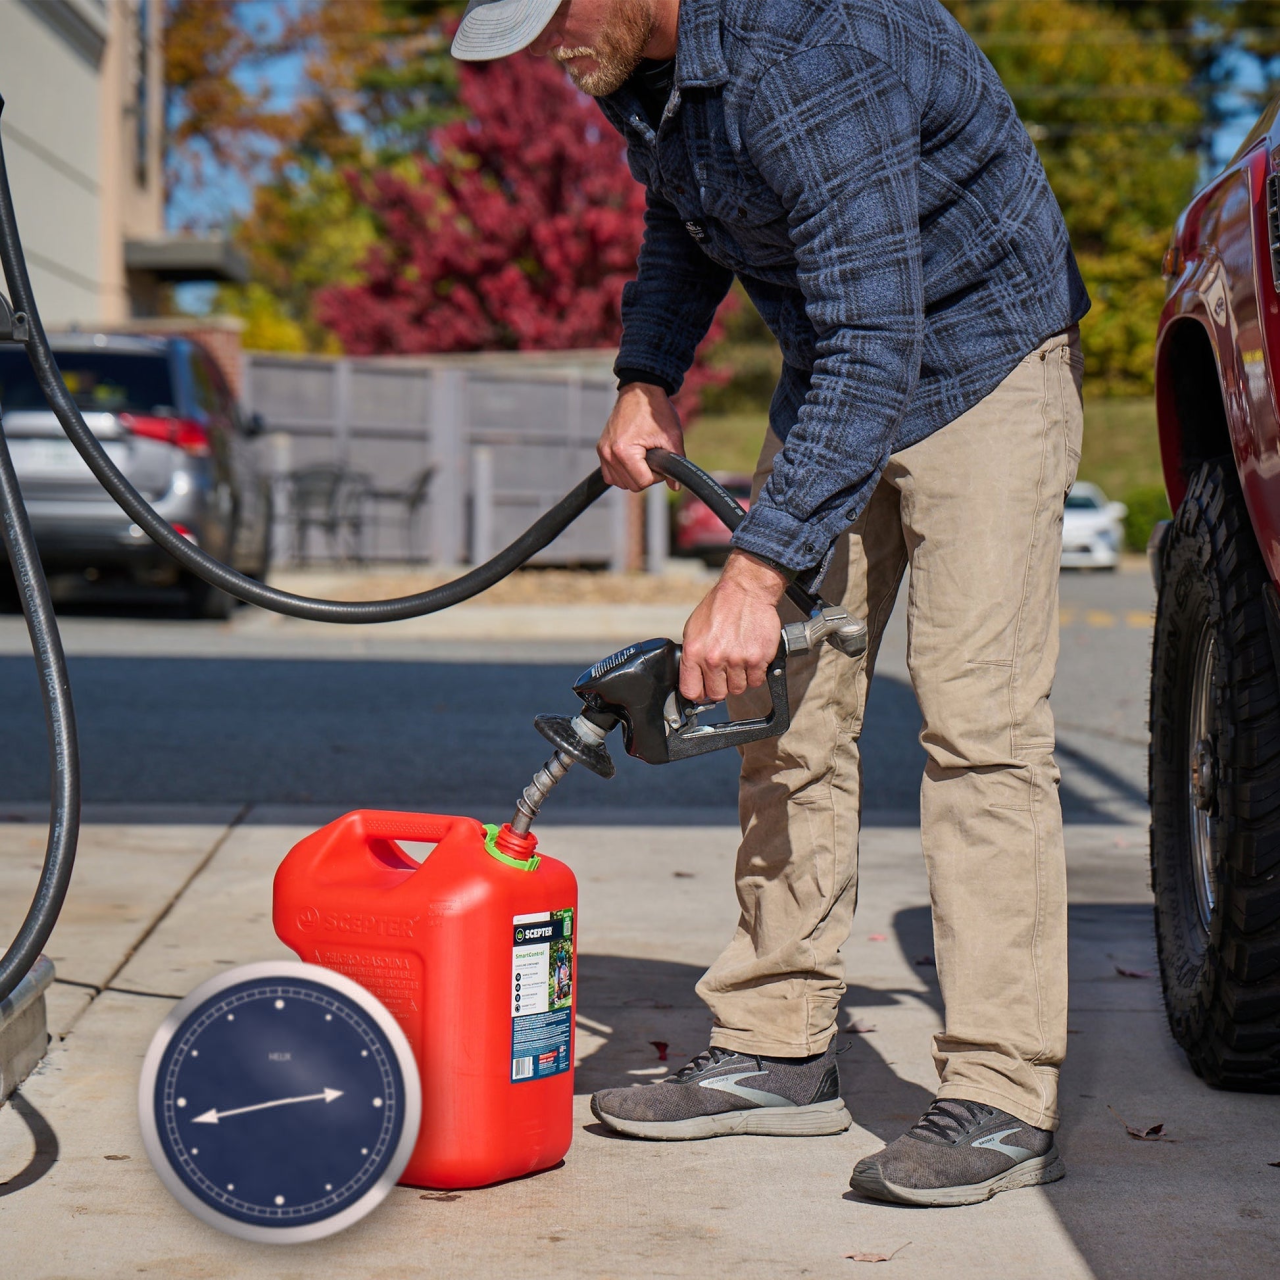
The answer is 2:43
